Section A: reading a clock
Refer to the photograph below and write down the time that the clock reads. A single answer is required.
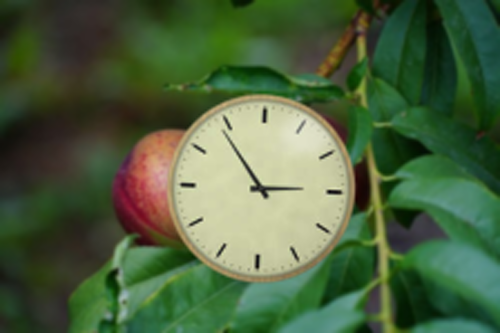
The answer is 2:54
